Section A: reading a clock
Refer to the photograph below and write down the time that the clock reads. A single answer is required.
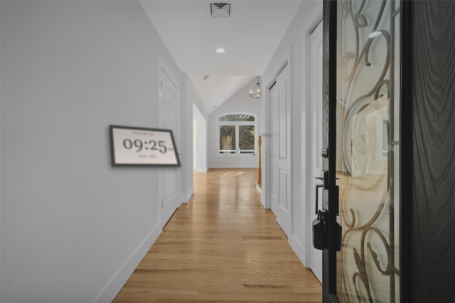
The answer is 9:25
